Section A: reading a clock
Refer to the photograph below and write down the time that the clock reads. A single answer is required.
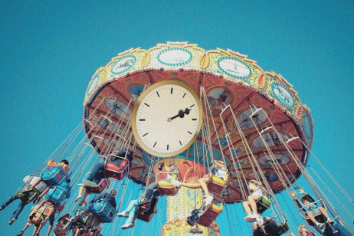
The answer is 2:11
